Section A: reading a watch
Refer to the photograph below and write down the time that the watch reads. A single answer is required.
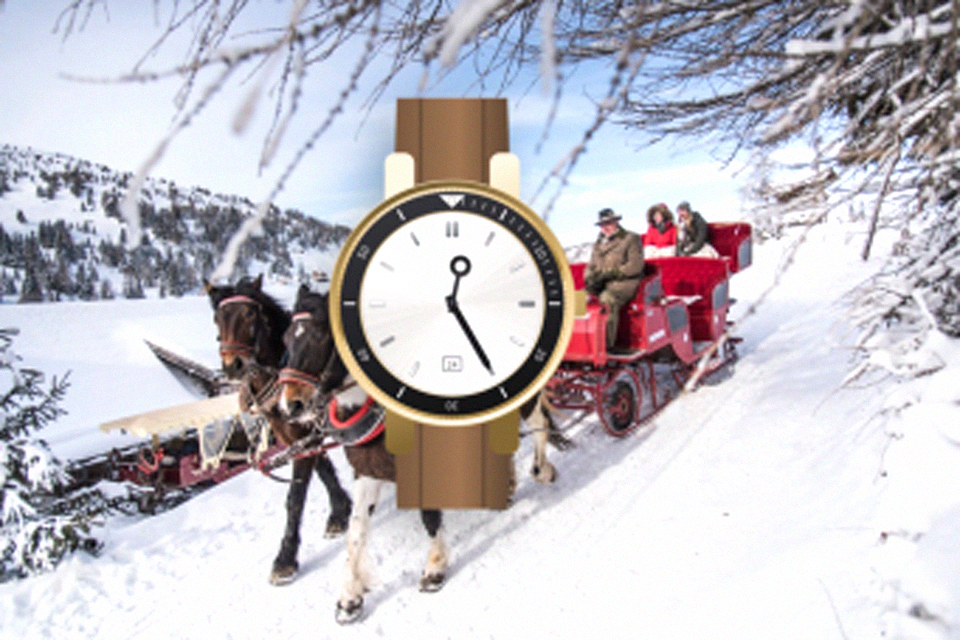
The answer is 12:25
